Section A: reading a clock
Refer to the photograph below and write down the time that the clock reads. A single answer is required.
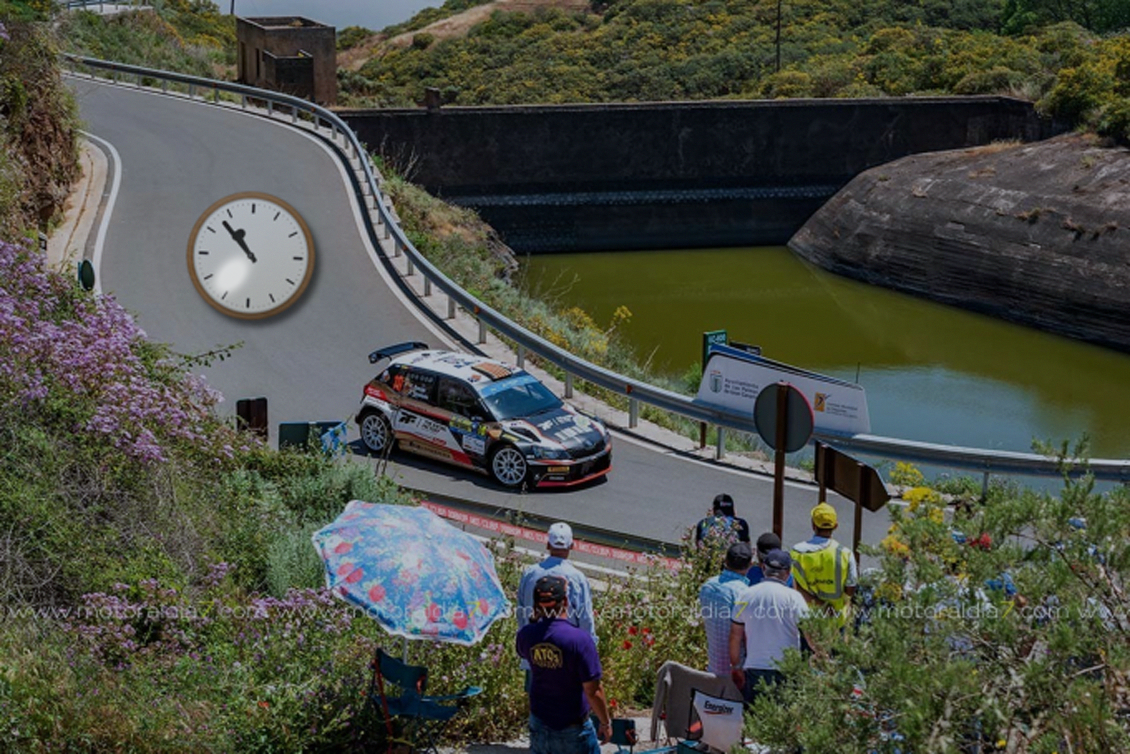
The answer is 10:53
